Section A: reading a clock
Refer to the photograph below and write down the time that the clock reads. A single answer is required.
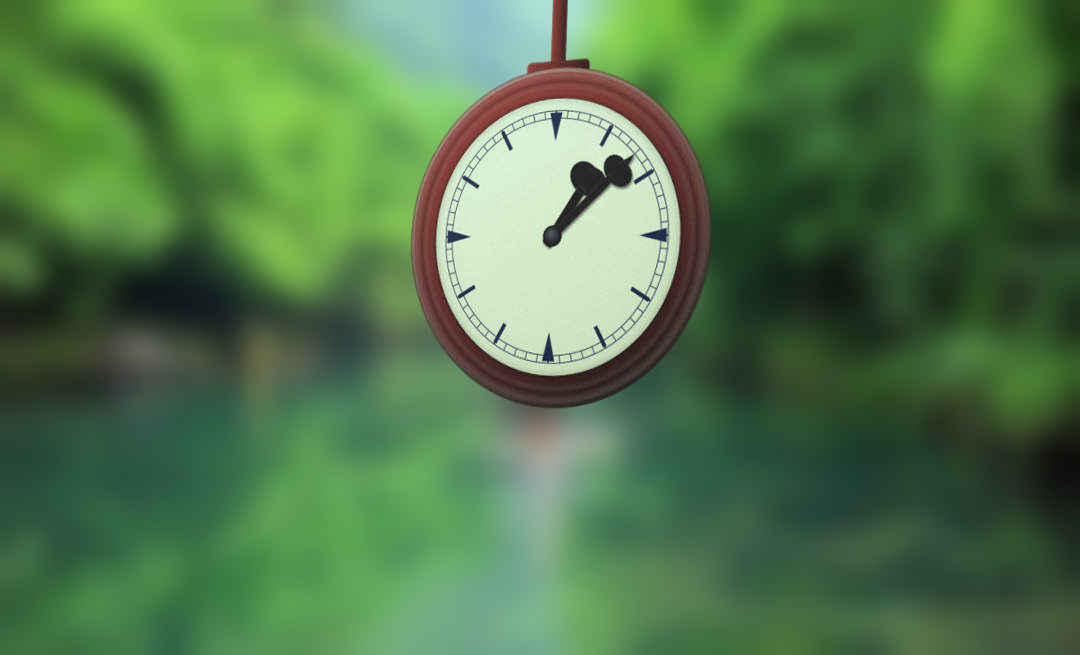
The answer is 1:08
